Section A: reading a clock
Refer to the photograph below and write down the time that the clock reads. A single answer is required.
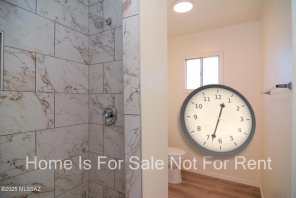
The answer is 12:33
